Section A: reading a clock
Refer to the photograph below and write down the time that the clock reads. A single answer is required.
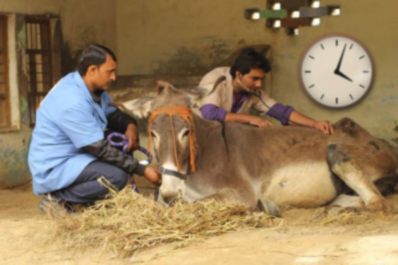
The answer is 4:03
